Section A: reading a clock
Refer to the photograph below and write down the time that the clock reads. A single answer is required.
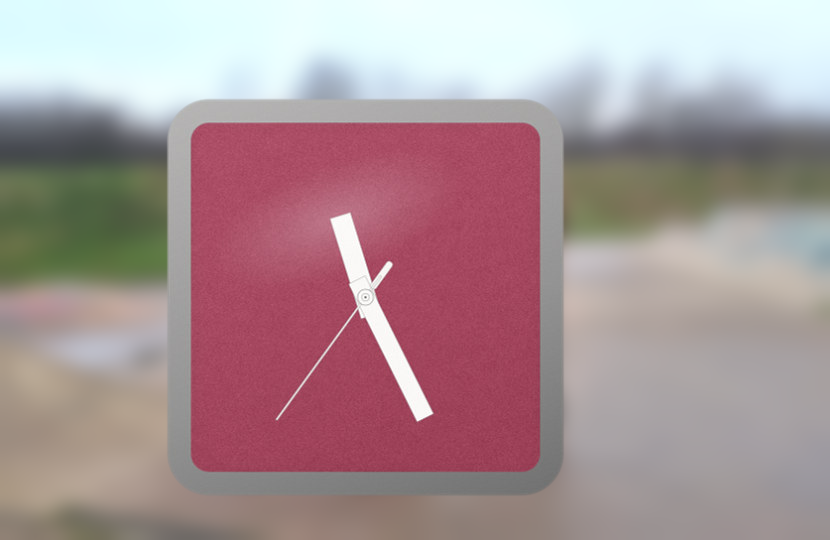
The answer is 11:25:36
